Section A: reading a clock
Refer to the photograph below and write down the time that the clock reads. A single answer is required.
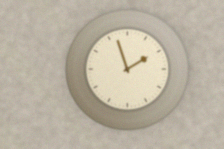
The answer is 1:57
